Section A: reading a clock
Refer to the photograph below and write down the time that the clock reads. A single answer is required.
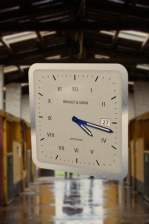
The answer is 4:17
